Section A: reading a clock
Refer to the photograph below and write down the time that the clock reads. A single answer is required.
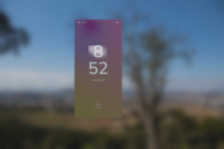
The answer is 8:52
